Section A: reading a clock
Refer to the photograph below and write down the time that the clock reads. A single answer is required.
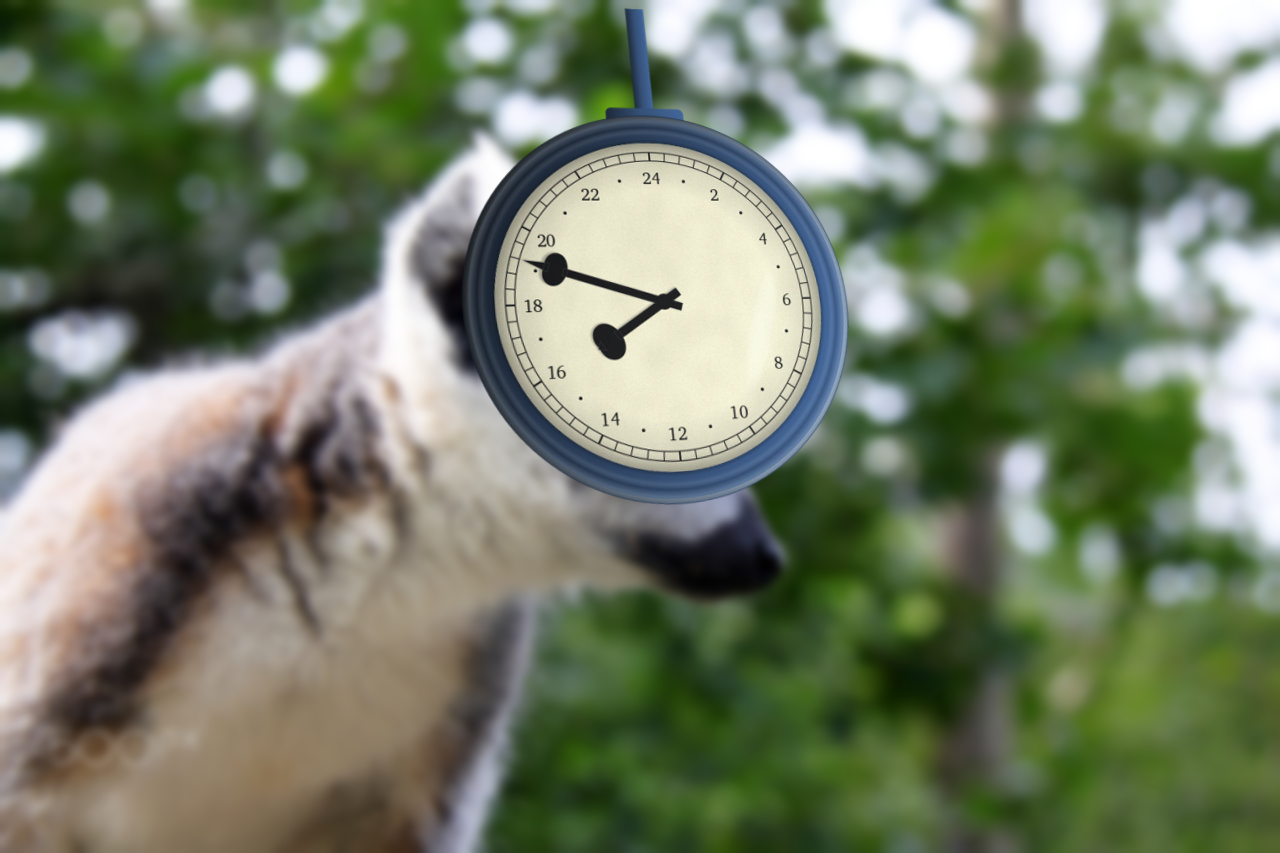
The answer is 15:48
